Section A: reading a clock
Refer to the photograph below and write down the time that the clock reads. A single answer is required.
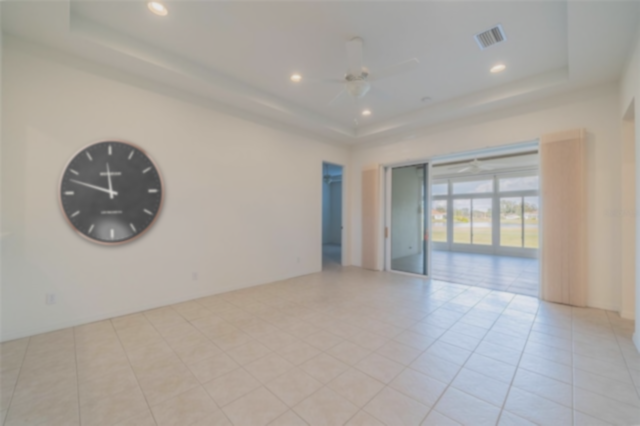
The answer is 11:48
